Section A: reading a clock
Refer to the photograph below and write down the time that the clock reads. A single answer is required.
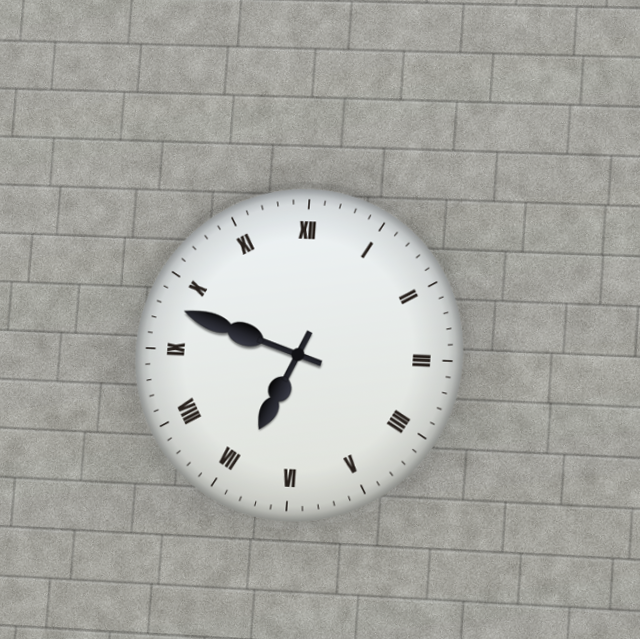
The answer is 6:48
